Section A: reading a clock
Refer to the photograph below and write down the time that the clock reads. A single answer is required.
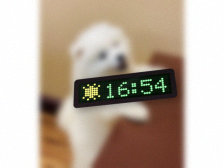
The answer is 16:54
